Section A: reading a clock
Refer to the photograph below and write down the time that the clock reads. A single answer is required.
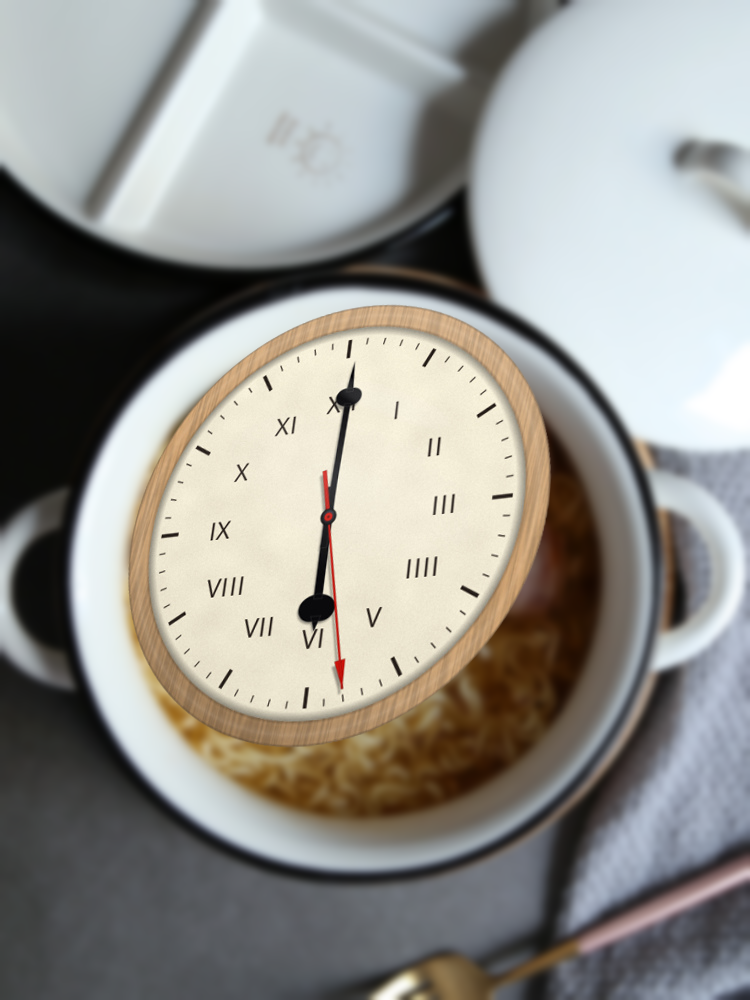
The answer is 6:00:28
